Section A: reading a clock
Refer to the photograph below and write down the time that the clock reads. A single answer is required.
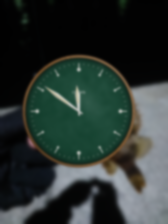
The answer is 11:51
